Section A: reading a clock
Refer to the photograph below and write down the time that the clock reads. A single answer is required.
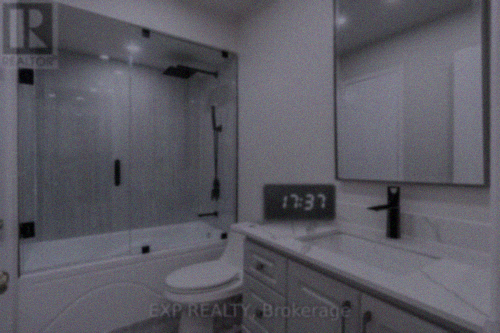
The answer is 17:37
